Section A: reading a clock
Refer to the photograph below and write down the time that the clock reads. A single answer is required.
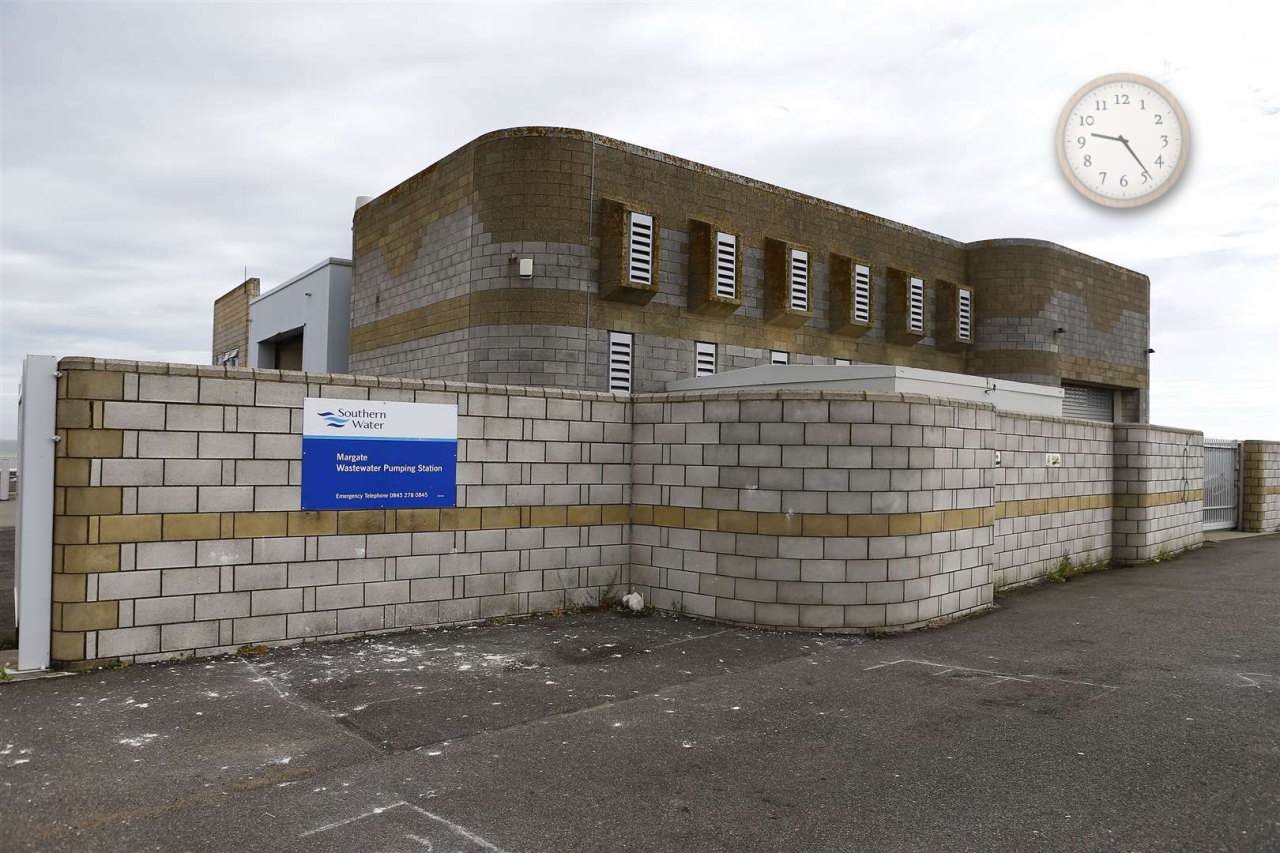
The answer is 9:24
